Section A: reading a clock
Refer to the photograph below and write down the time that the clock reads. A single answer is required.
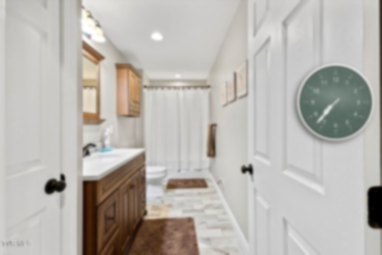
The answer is 7:37
